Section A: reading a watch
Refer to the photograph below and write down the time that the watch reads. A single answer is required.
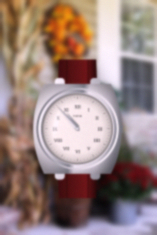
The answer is 10:53
